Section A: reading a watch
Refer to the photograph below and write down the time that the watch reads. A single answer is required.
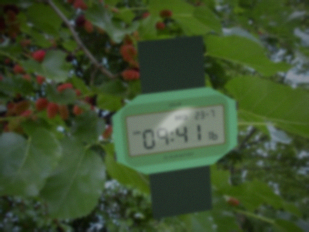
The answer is 9:41
